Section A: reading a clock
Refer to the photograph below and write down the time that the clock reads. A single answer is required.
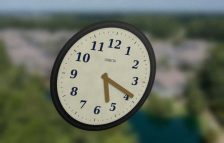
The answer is 5:19
